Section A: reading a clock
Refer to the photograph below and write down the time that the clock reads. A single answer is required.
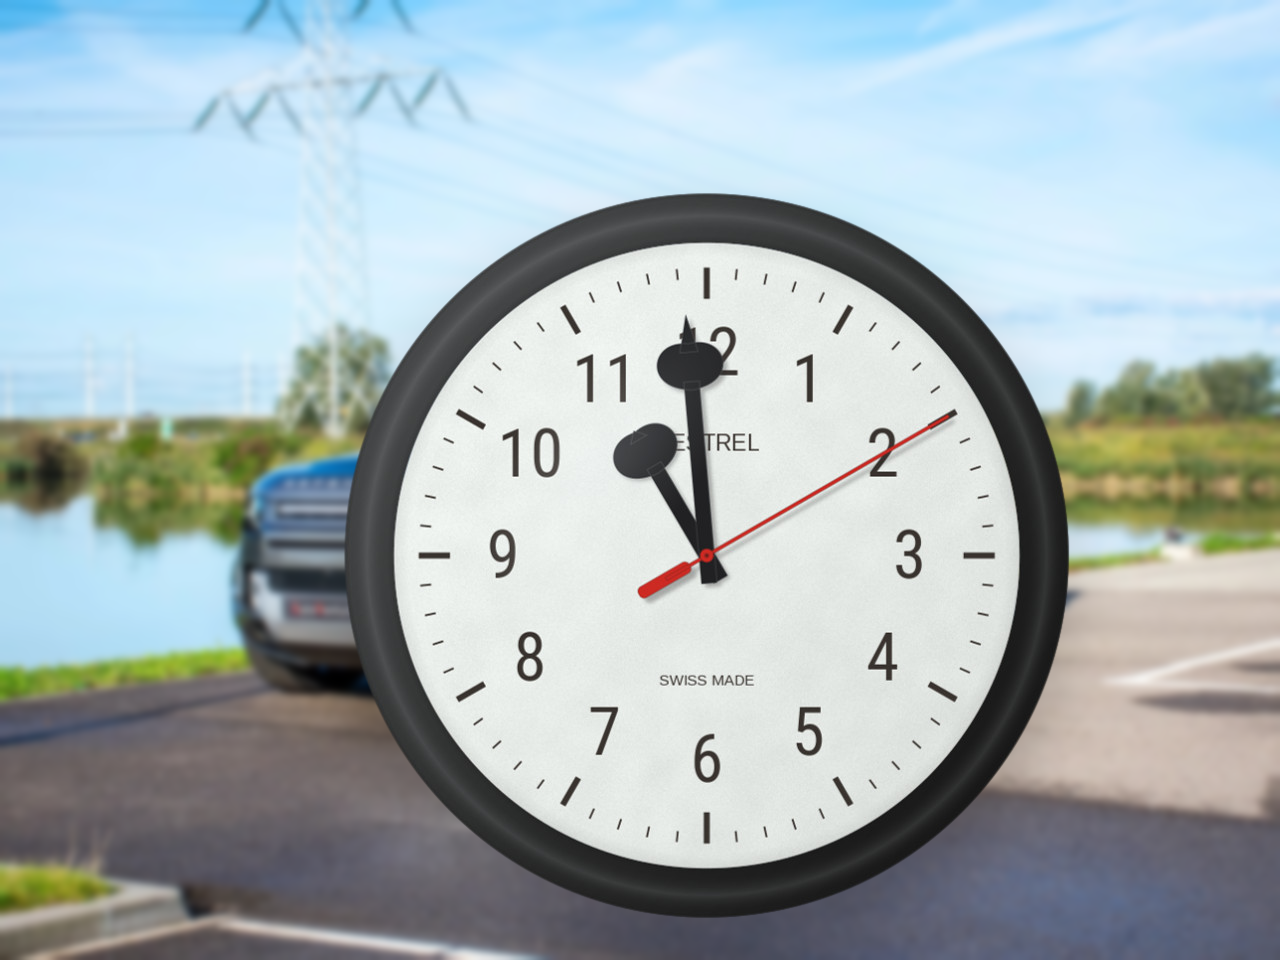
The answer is 10:59:10
